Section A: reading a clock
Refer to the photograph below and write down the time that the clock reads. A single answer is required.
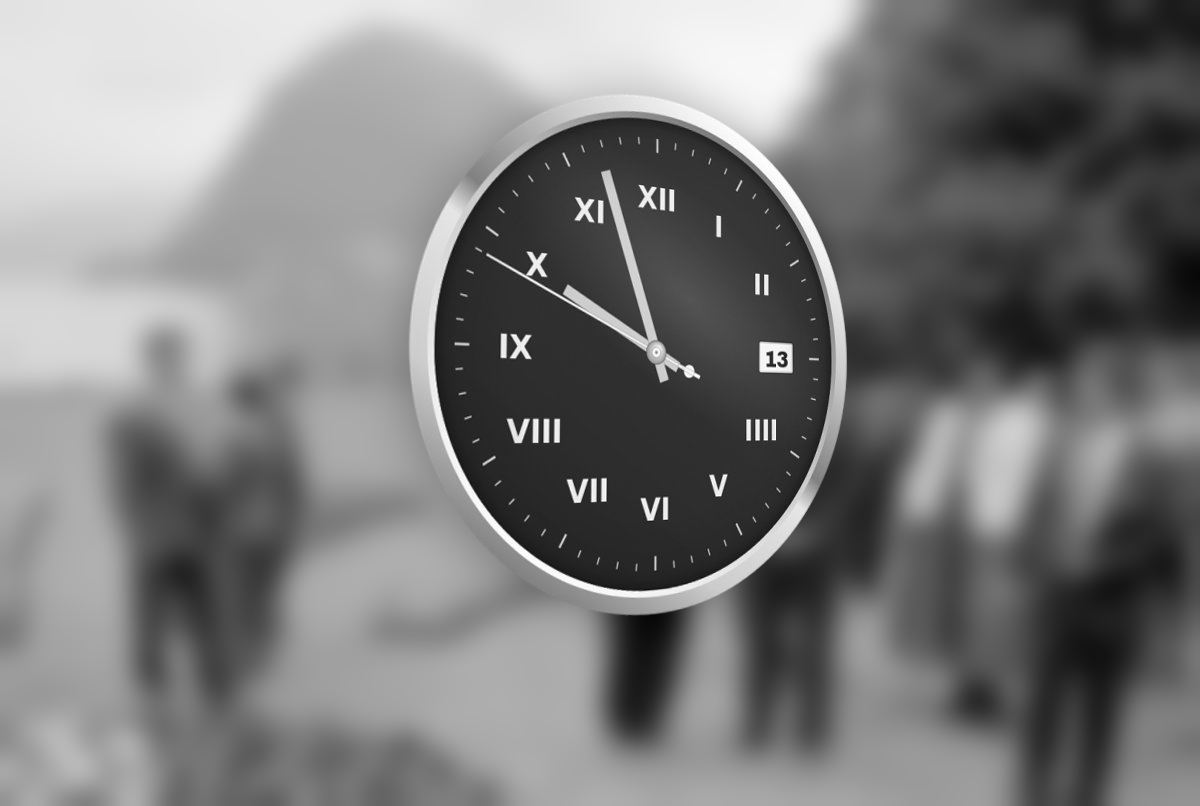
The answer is 9:56:49
